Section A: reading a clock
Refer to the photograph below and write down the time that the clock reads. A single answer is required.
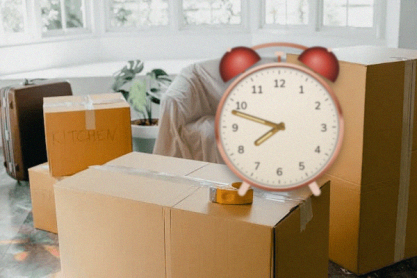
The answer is 7:48
